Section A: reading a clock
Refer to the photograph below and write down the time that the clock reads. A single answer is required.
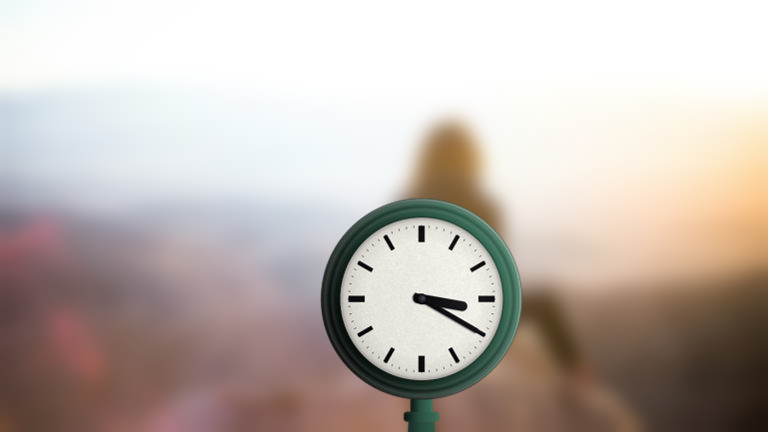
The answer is 3:20
